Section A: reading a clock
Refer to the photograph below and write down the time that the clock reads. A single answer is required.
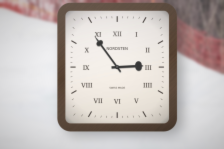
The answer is 2:54
